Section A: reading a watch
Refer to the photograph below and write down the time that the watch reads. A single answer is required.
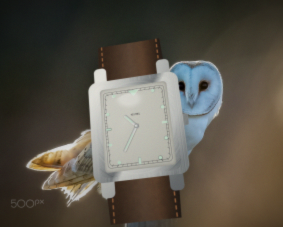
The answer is 10:35
